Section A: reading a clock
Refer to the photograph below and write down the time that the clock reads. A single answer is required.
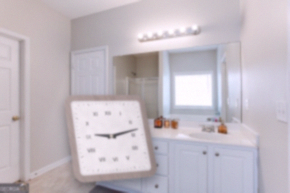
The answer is 9:13
